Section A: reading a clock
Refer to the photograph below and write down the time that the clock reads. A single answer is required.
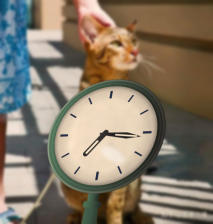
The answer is 7:16
